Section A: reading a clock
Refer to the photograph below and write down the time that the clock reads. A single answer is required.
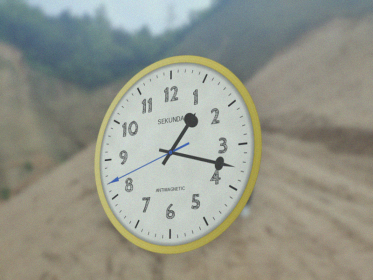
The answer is 1:17:42
